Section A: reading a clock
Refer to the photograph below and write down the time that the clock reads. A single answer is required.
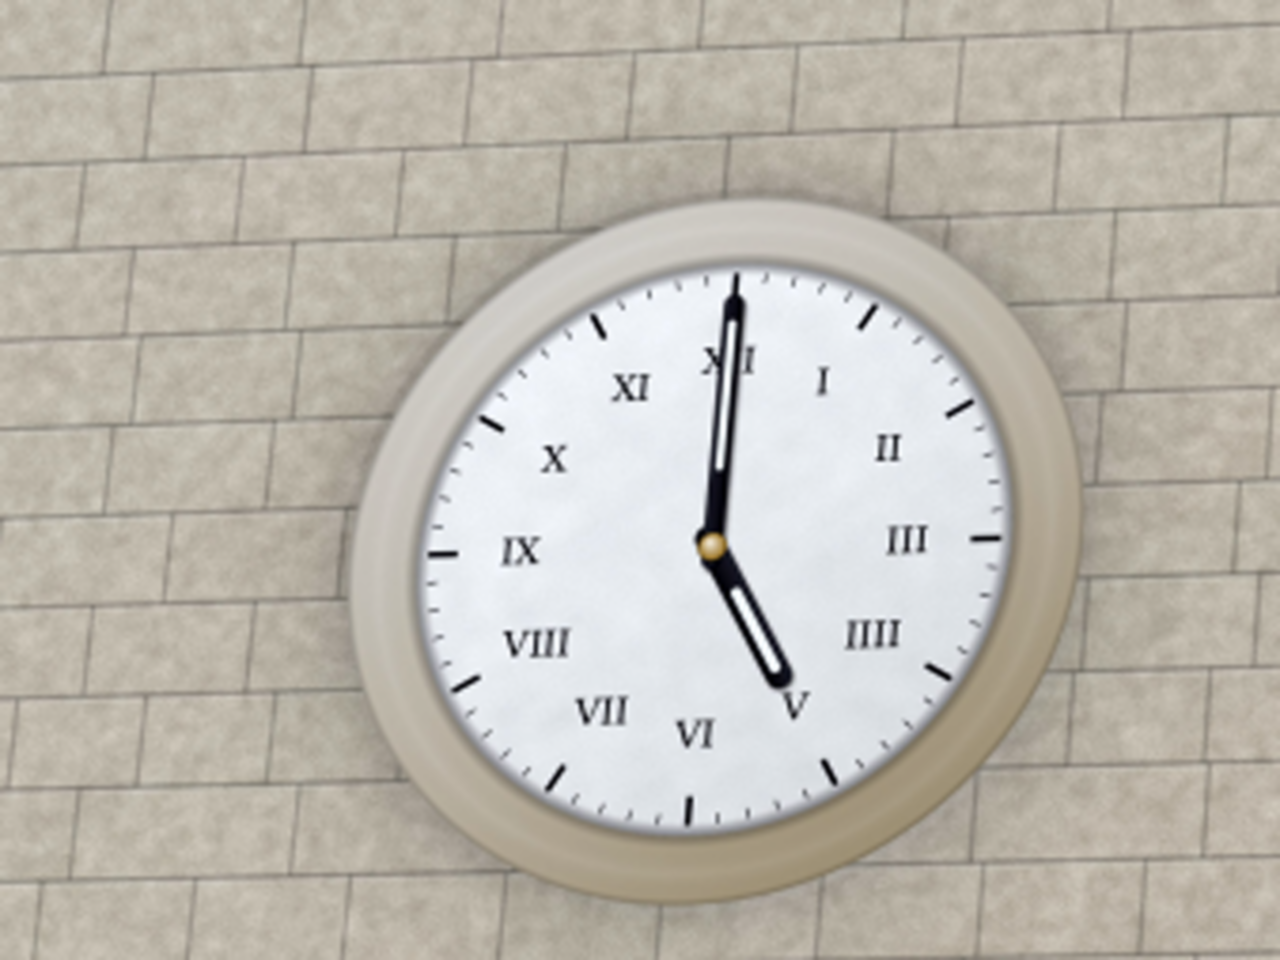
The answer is 5:00
